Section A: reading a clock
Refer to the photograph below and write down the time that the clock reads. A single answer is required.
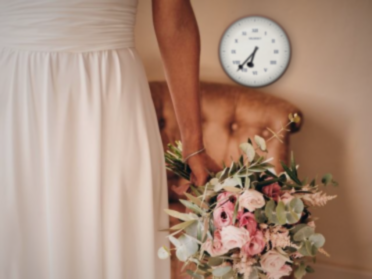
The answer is 6:37
